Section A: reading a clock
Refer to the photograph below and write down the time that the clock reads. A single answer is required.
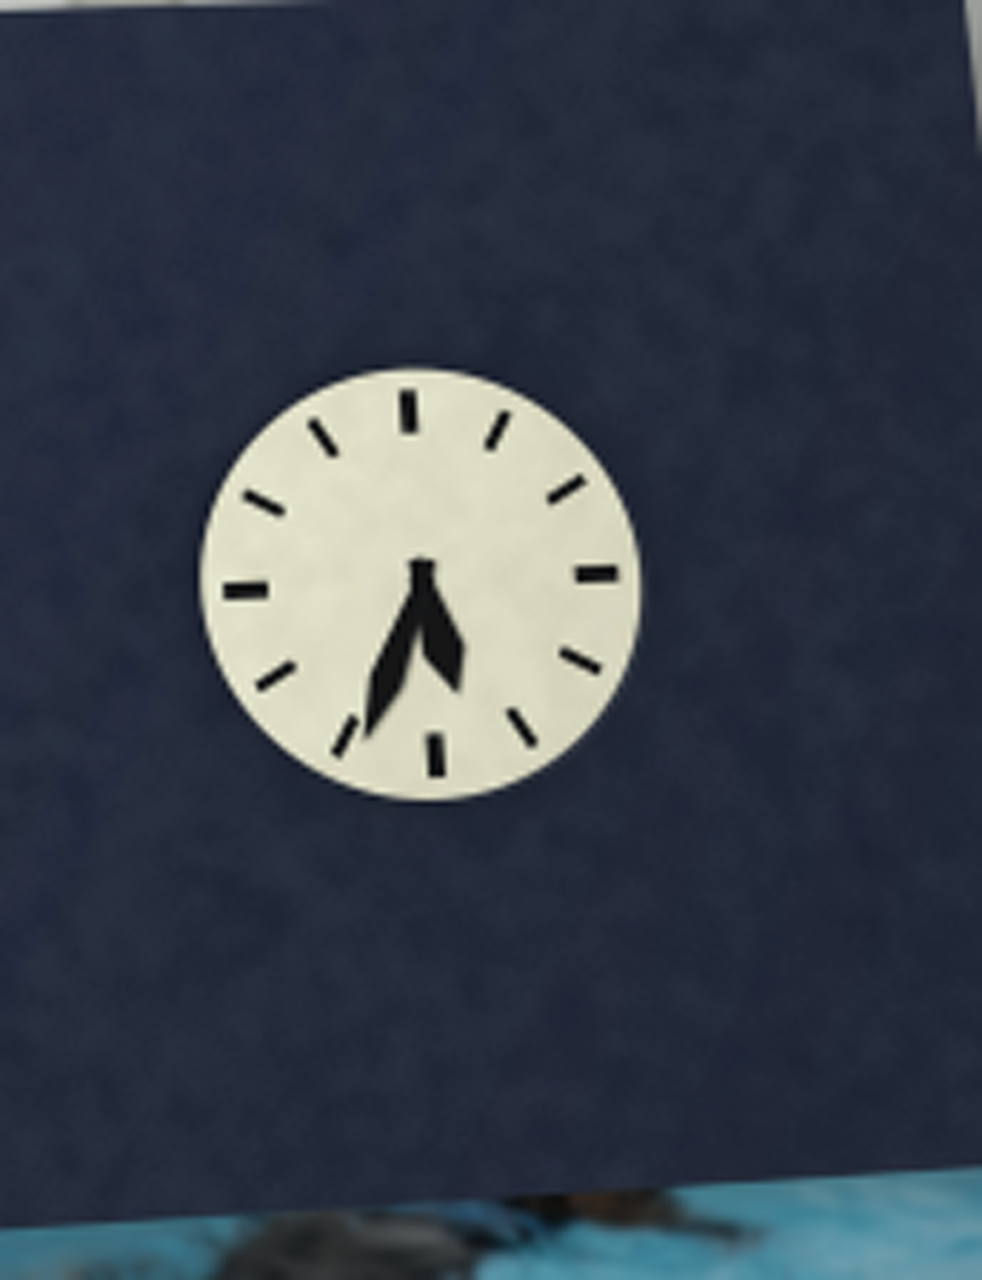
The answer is 5:34
